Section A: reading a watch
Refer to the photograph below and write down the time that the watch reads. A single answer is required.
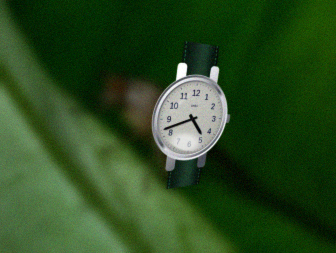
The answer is 4:42
